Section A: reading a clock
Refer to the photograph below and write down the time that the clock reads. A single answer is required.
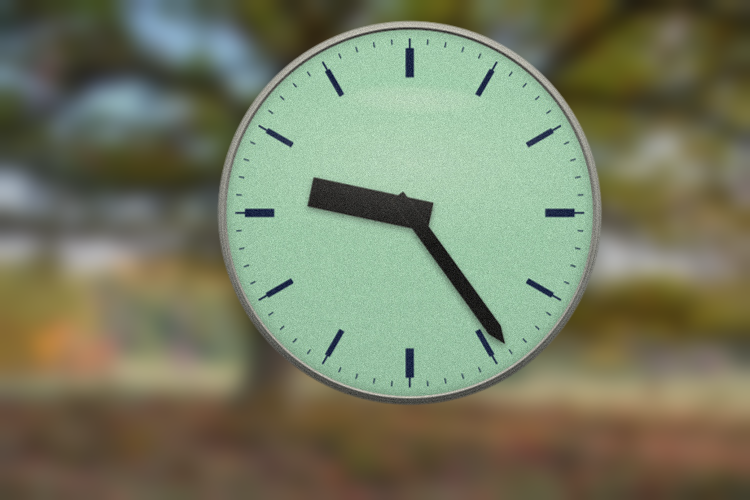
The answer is 9:24
